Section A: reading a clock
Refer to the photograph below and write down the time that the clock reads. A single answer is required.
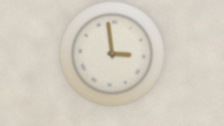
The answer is 2:58
